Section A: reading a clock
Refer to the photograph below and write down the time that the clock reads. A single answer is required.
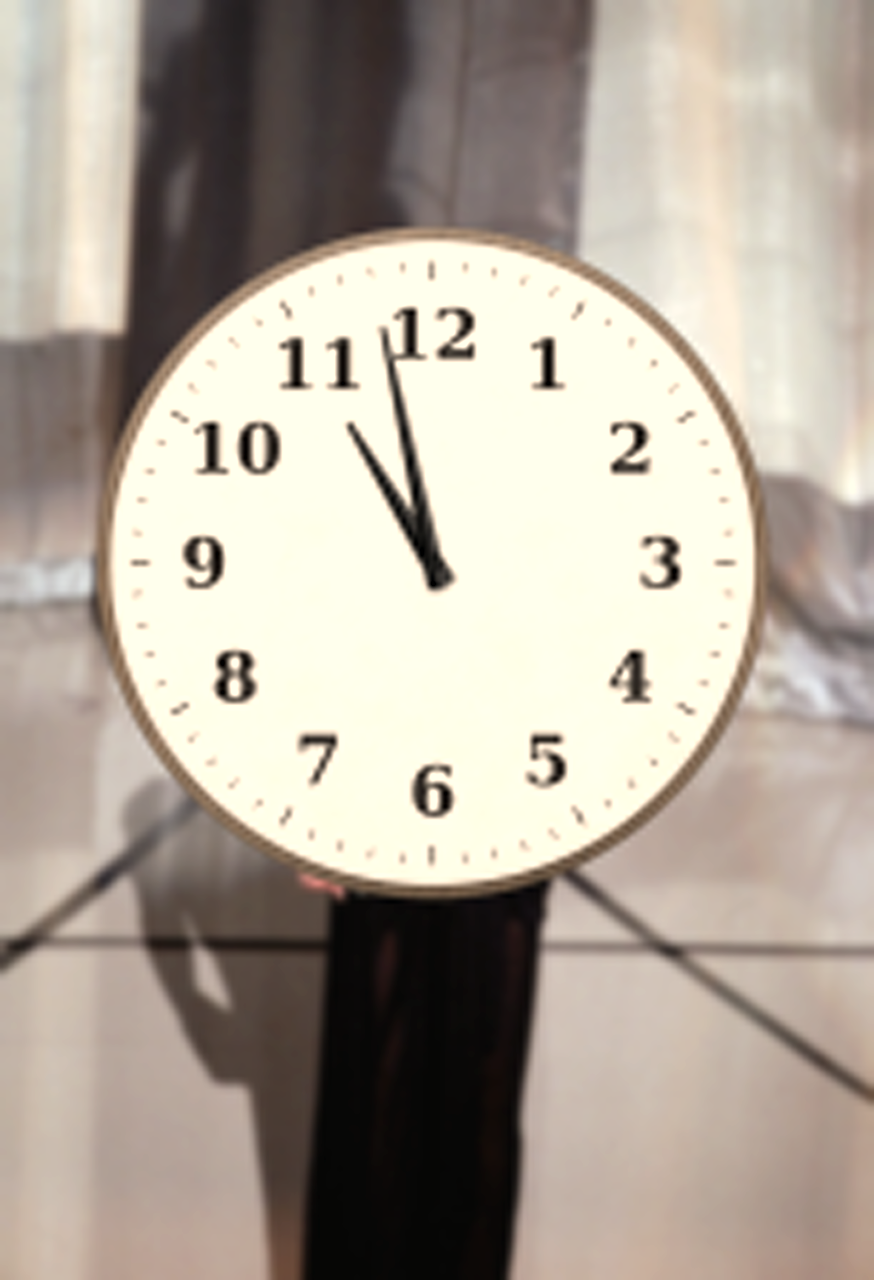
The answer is 10:58
